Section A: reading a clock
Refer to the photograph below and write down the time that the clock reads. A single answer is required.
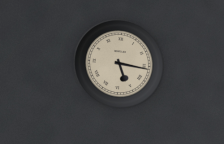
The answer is 5:16
